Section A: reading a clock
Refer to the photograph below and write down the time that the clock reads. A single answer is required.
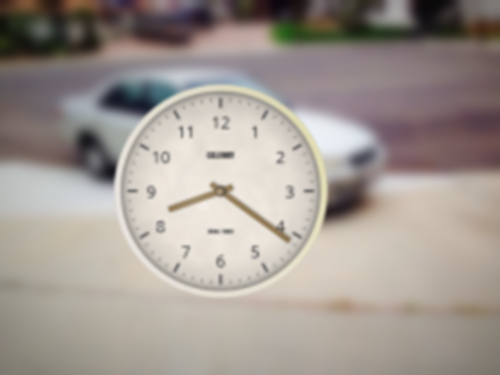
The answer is 8:21
